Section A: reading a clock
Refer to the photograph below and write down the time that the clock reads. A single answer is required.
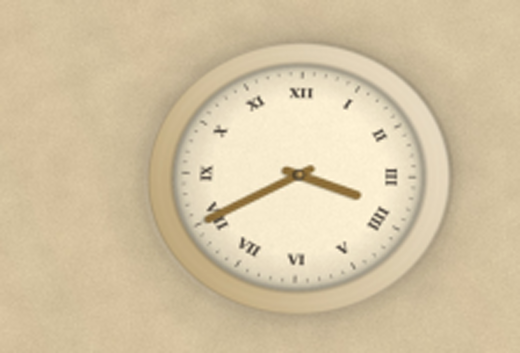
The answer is 3:40
